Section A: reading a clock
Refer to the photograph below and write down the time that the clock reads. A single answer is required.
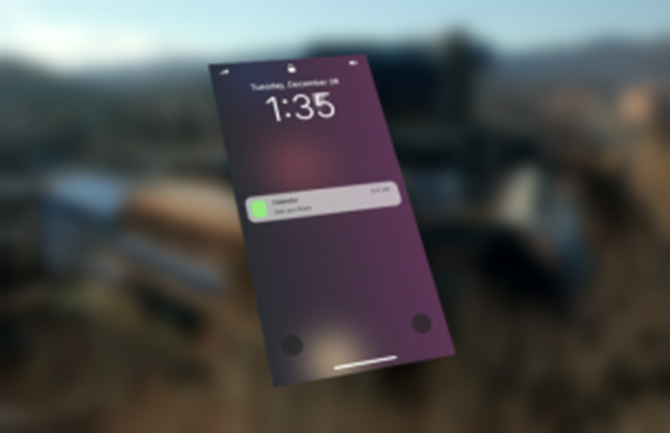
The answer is 1:35
